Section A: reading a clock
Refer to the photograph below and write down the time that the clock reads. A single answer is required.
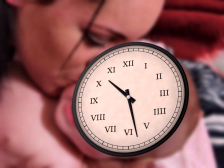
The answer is 10:28
